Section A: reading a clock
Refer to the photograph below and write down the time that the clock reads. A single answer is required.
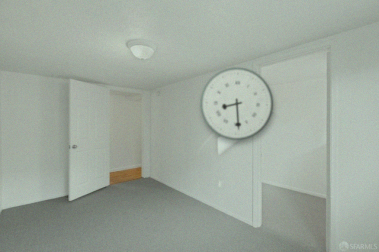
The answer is 8:29
